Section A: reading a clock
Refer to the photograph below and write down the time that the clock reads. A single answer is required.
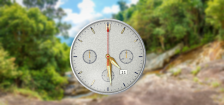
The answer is 4:29
